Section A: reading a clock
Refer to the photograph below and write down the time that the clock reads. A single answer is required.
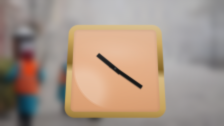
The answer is 10:21
